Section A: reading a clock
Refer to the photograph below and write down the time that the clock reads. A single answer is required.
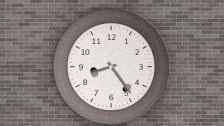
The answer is 8:24
